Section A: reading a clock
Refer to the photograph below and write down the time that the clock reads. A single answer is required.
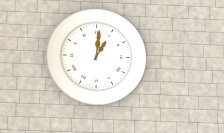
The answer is 1:01
